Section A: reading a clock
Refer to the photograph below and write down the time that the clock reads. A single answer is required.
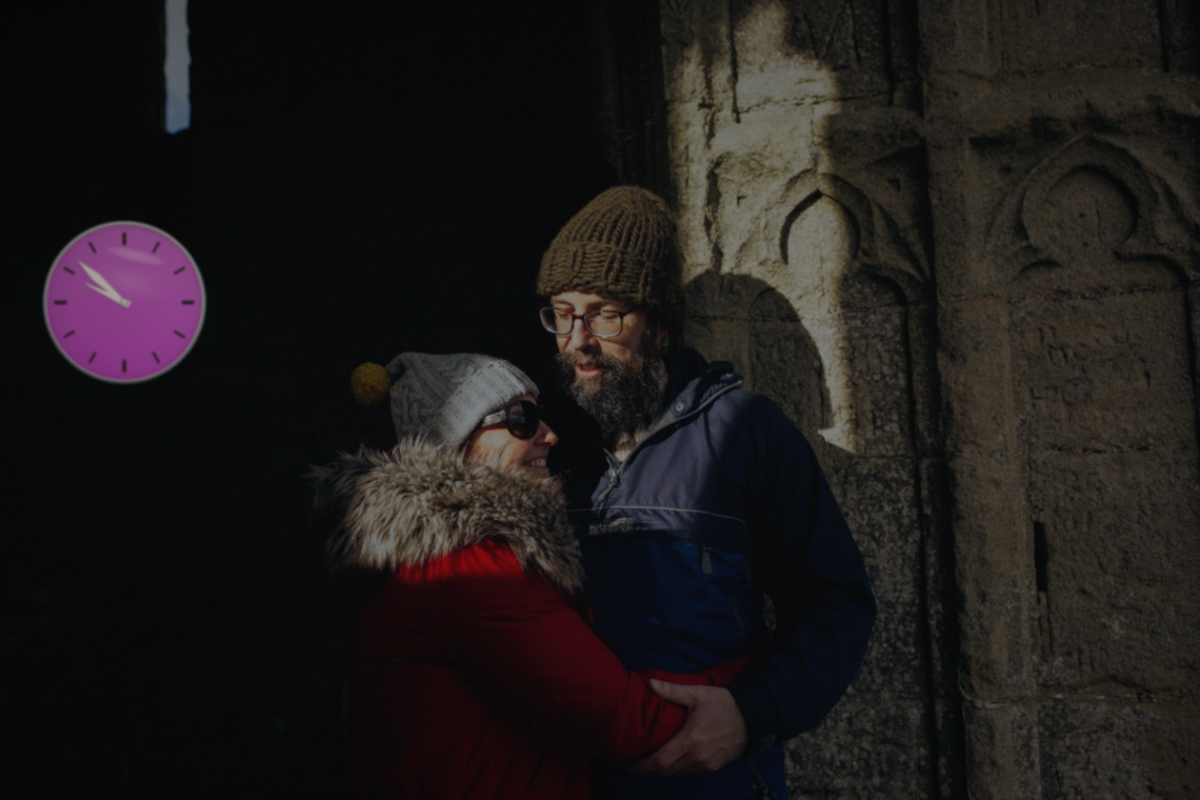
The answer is 9:52
